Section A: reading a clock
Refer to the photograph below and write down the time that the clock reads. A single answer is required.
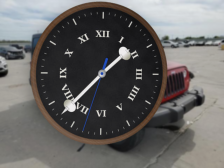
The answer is 1:37:33
